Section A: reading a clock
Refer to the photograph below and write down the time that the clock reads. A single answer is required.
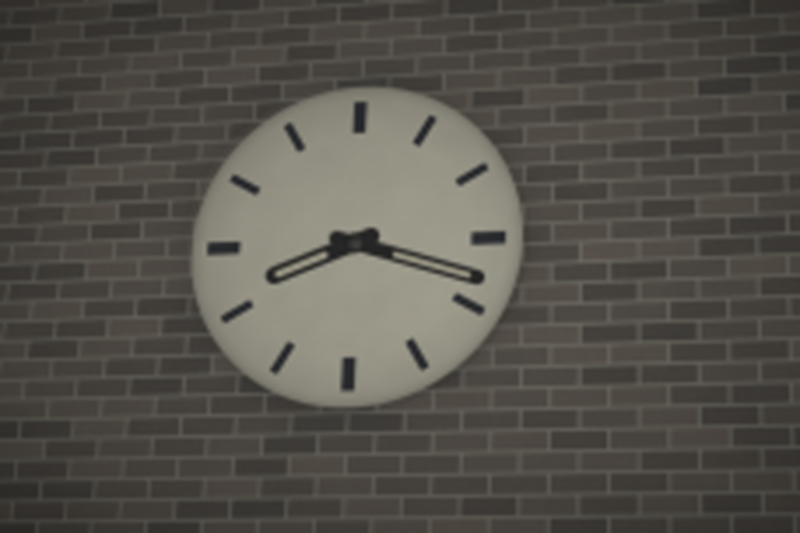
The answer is 8:18
